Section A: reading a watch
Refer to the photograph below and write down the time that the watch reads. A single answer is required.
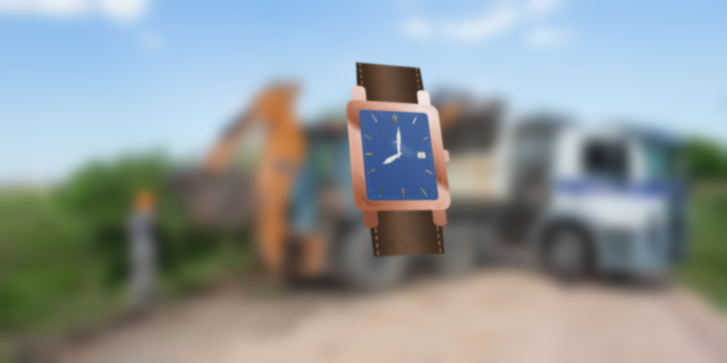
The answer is 8:01
